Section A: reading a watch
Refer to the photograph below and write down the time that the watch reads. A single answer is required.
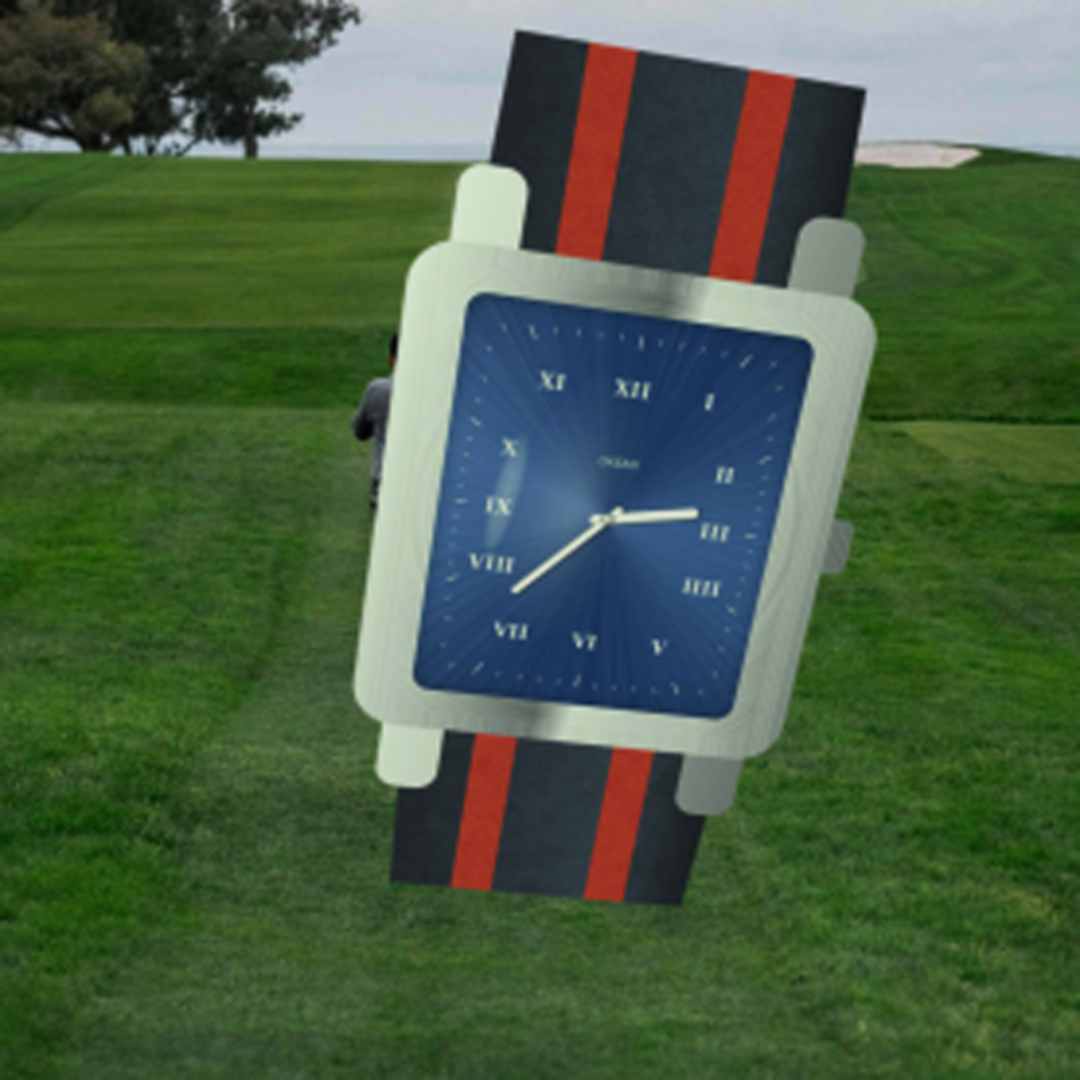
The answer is 2:37
